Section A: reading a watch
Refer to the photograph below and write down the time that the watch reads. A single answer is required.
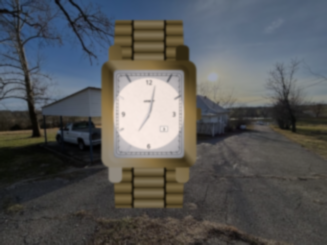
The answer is 7:02
